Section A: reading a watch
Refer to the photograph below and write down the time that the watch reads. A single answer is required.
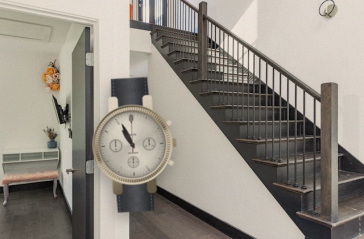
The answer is 10:56
